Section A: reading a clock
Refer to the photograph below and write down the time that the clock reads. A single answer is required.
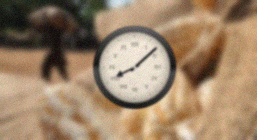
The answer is 8:08
